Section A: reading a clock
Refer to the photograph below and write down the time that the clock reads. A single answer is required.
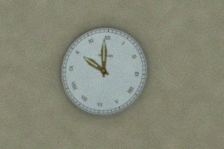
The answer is 9:59
